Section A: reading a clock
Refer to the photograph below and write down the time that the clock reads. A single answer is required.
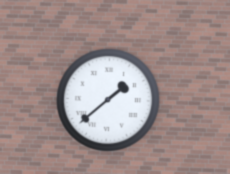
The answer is 1:38
